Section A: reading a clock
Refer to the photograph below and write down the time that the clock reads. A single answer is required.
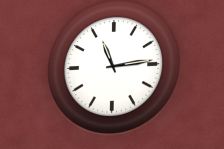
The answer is 11:14
